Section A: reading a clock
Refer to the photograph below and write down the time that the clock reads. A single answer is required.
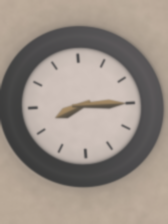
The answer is 8:15
